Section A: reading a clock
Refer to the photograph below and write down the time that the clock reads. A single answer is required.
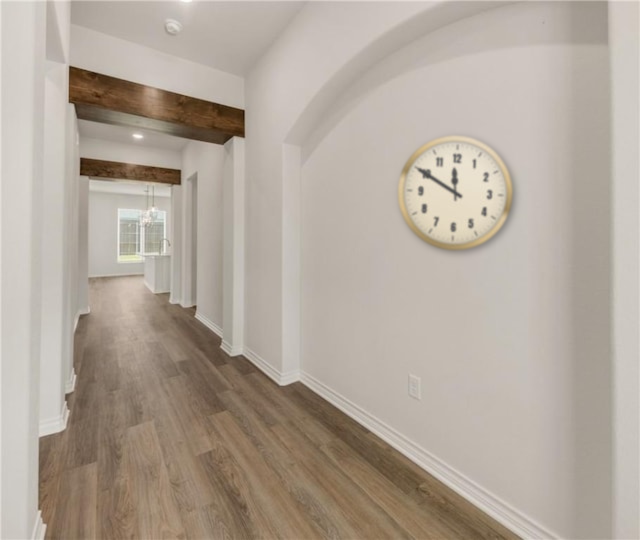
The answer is 11:50
